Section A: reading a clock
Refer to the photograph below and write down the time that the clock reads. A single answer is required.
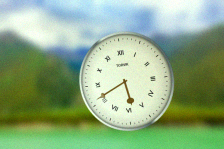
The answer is 5:41
